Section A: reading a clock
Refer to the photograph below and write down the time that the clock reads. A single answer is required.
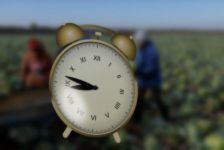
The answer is 8:47
